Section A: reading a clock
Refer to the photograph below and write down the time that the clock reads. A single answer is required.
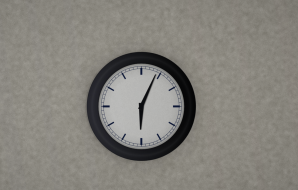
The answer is 6:04
